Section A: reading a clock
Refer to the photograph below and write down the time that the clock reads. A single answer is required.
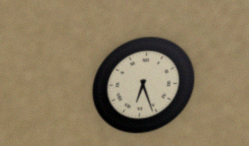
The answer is 6:26
